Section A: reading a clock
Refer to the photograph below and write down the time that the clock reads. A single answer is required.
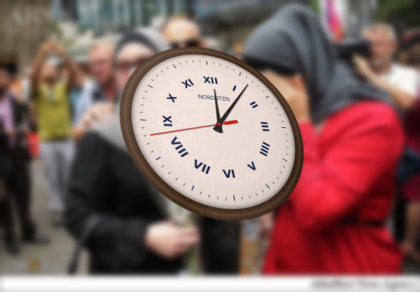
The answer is 12:06:43
